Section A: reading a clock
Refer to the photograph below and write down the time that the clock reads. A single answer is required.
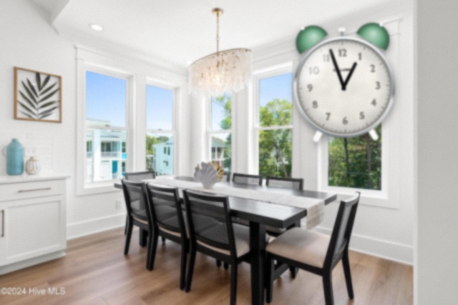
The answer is 12:57
